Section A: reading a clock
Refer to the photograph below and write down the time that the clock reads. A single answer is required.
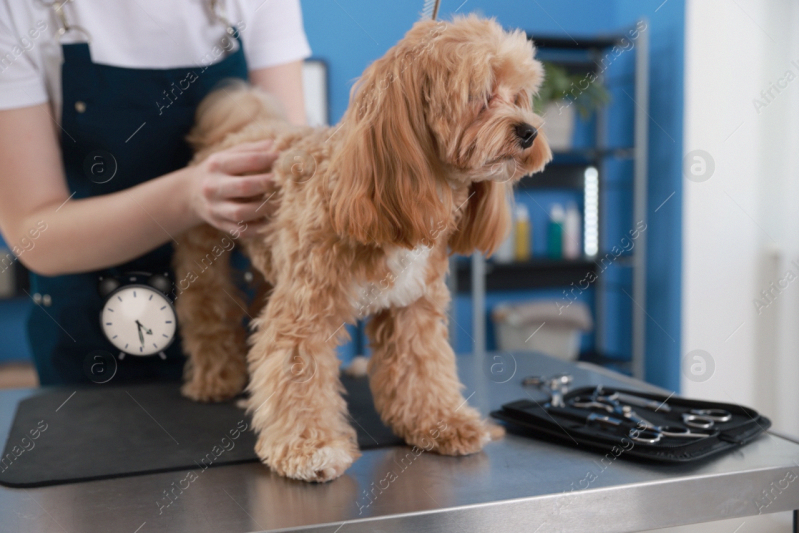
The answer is 4:29
